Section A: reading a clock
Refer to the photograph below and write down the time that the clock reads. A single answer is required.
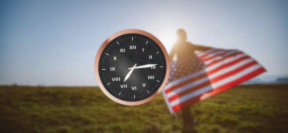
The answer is 7:14
